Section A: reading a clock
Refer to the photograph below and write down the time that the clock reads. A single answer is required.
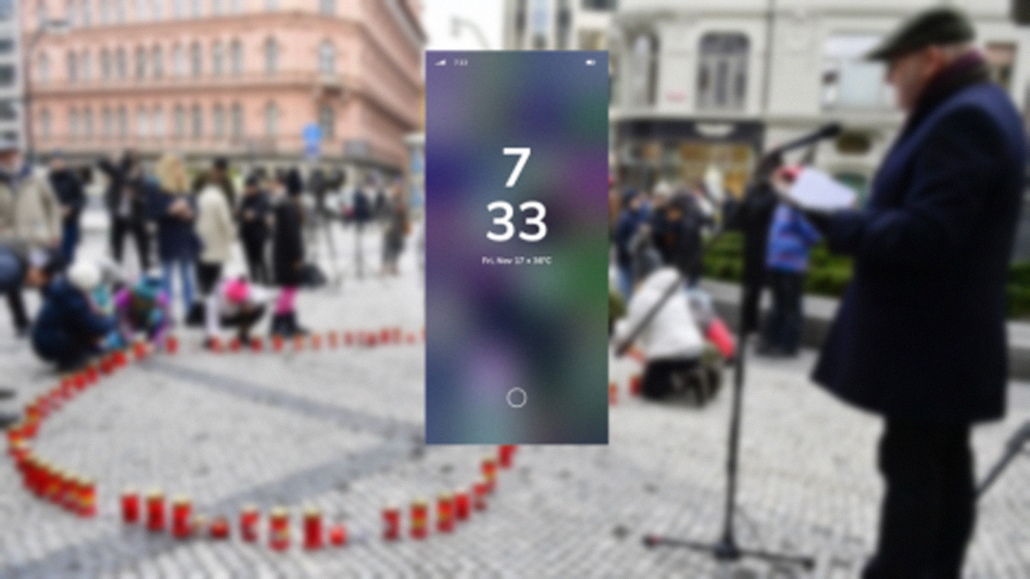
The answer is 7:33
